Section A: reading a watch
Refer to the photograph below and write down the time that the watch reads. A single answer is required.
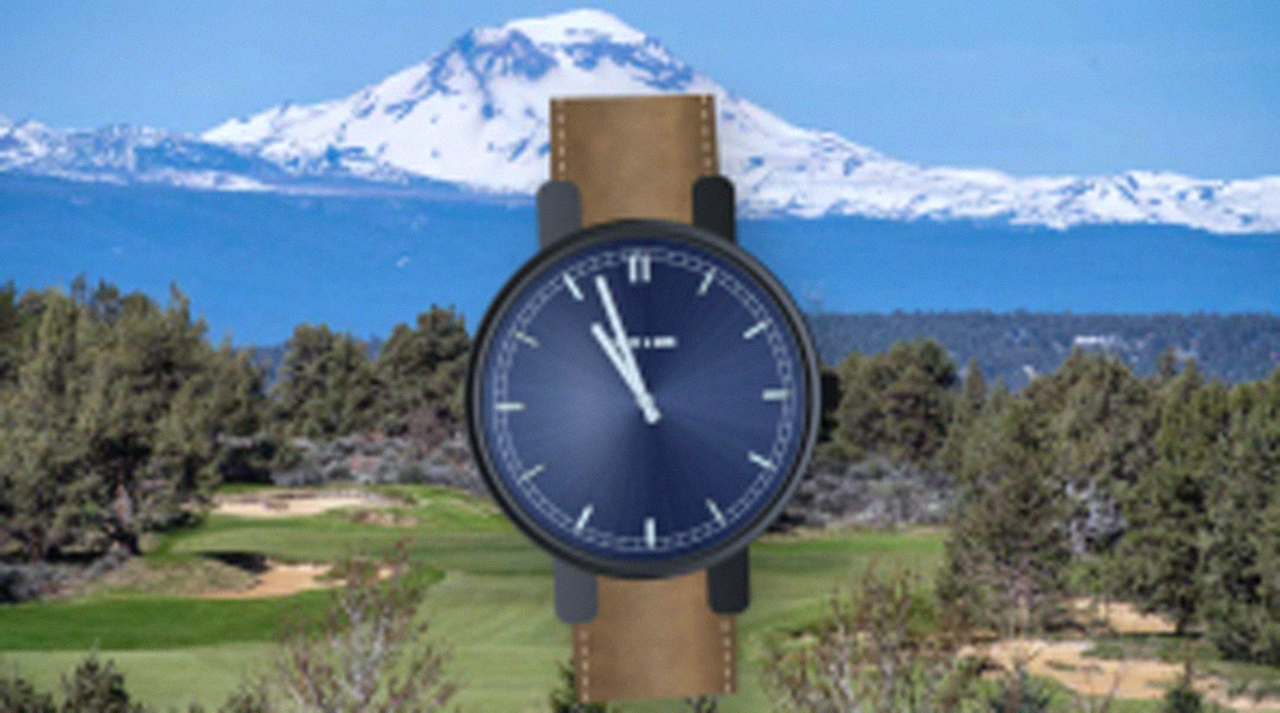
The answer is 10:57
